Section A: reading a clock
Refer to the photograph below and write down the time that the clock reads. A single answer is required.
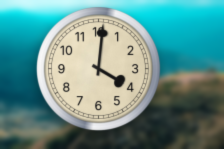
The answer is 4:01
